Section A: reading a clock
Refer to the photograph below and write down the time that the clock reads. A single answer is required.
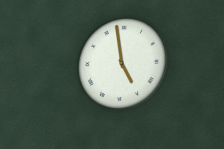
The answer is 4:58
